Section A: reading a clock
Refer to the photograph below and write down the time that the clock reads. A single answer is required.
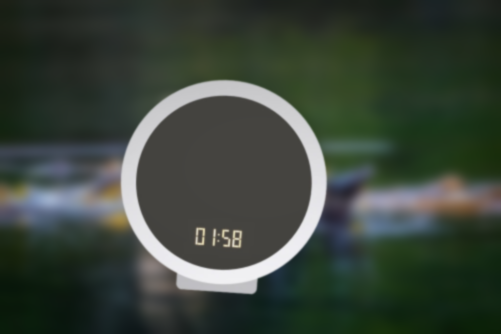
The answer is 1:58
